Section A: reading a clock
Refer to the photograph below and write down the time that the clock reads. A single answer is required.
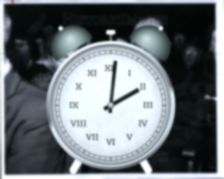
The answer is 2:01
